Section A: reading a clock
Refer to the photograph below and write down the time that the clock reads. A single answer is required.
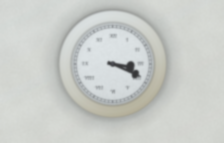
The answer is 3:19
